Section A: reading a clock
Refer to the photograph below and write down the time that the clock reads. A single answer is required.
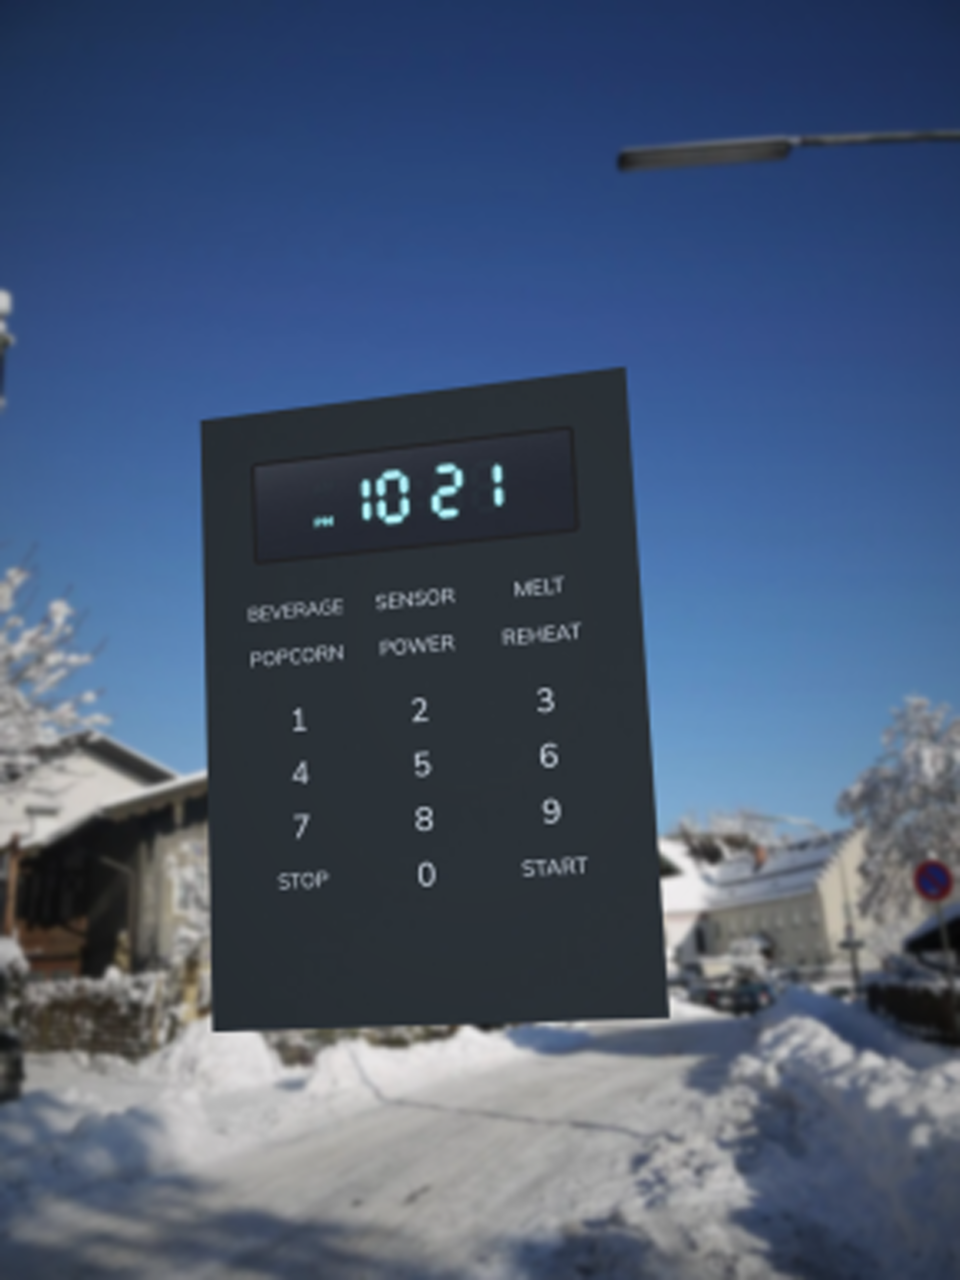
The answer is 10:21
